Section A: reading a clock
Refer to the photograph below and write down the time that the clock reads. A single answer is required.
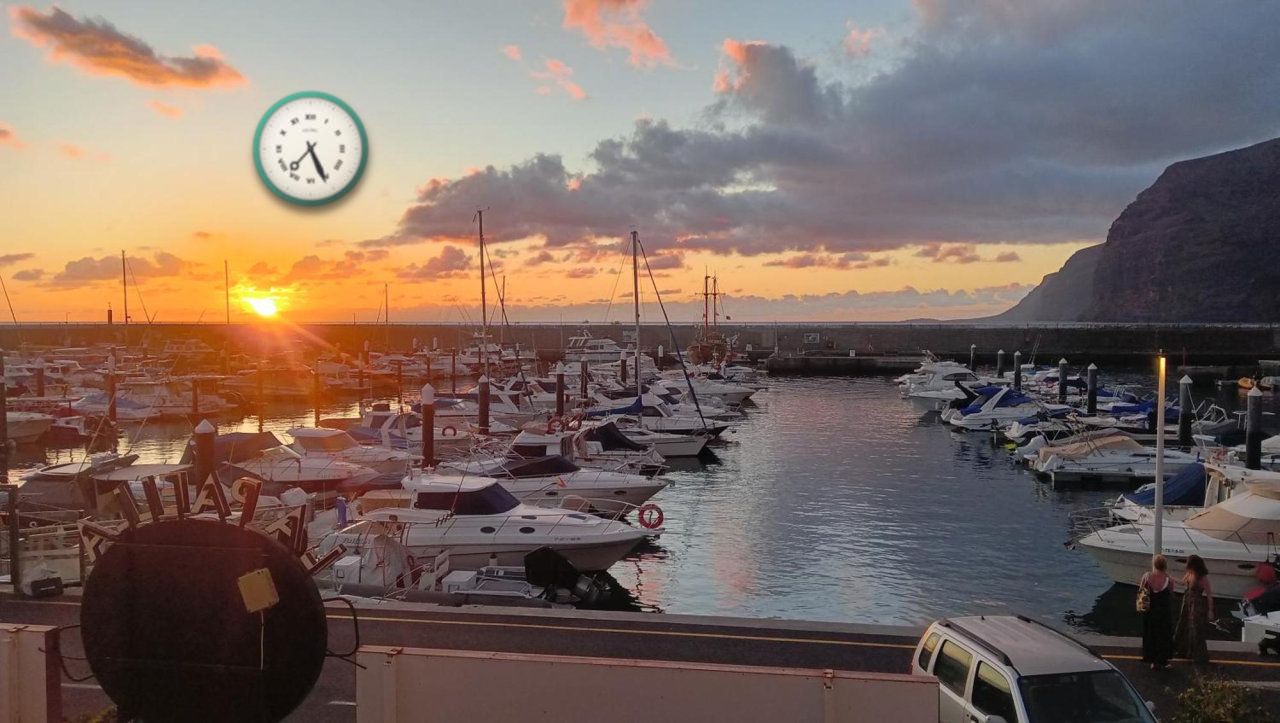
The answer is 7:26
